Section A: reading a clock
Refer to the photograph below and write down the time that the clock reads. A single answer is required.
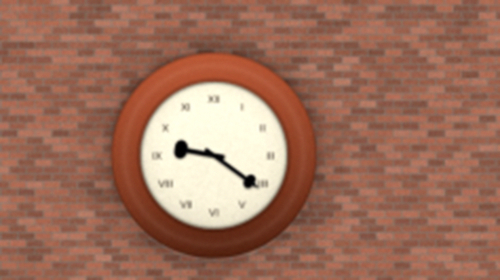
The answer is 9:21
